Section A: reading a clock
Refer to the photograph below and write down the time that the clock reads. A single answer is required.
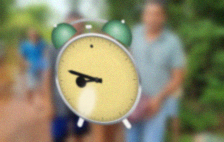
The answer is 8:48
